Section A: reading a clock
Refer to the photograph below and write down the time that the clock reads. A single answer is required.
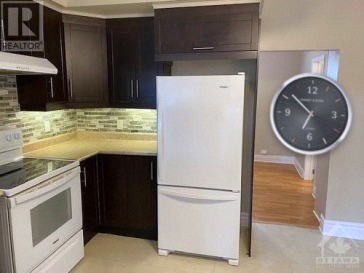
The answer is 6:52
